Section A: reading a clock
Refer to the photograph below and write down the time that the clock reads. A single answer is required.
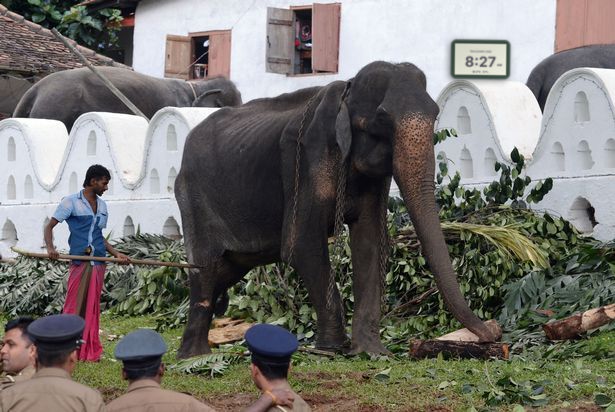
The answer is 8:27
